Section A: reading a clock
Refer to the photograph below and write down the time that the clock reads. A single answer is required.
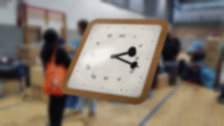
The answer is 2:18
